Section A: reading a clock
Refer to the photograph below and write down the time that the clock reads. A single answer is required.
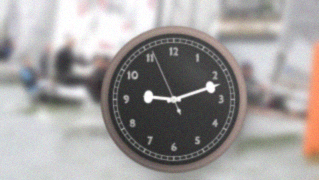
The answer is 9:11:56
